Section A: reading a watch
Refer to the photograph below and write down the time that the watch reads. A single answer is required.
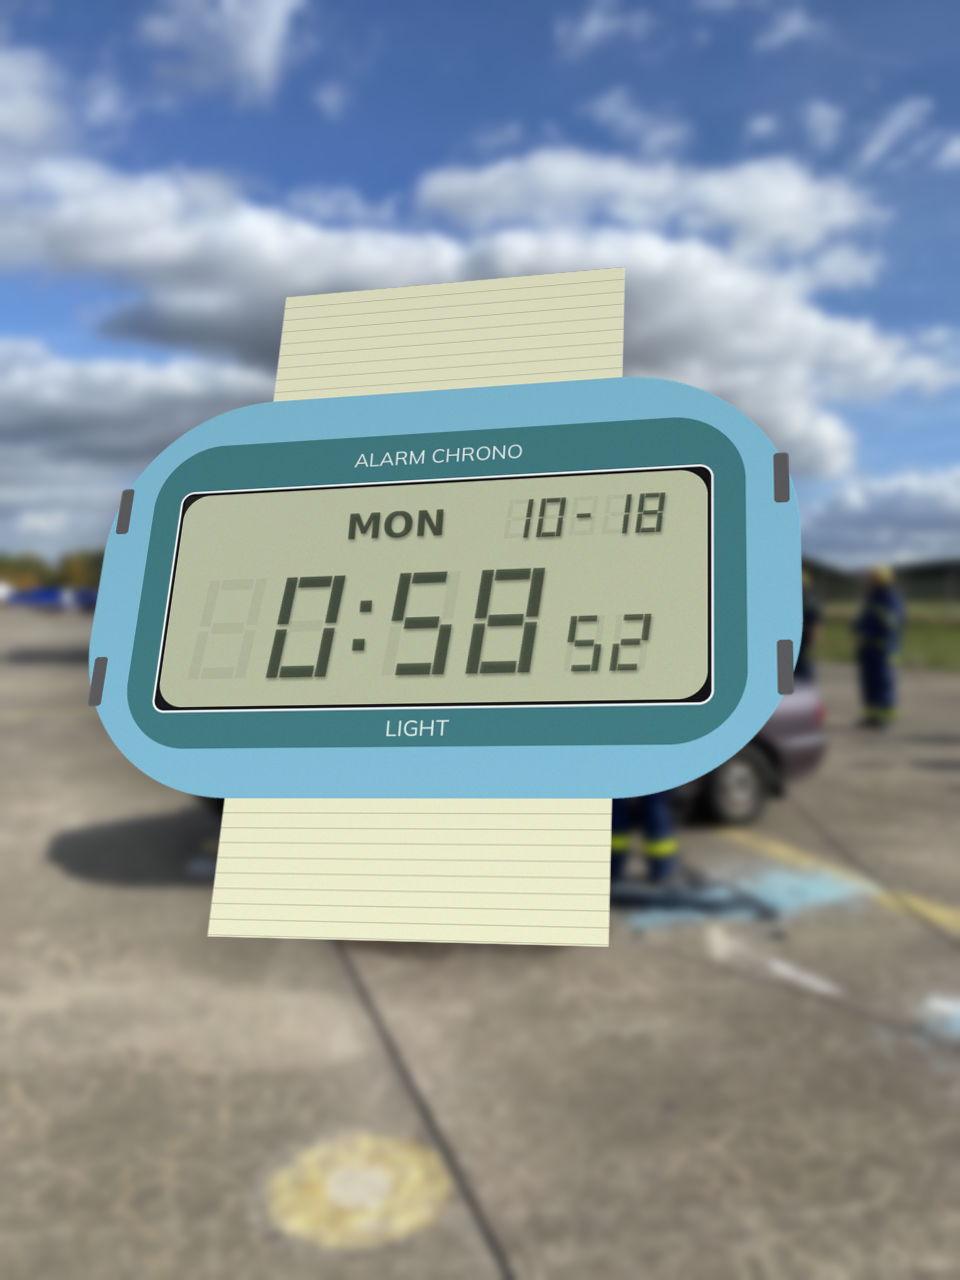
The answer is 0:58:52
